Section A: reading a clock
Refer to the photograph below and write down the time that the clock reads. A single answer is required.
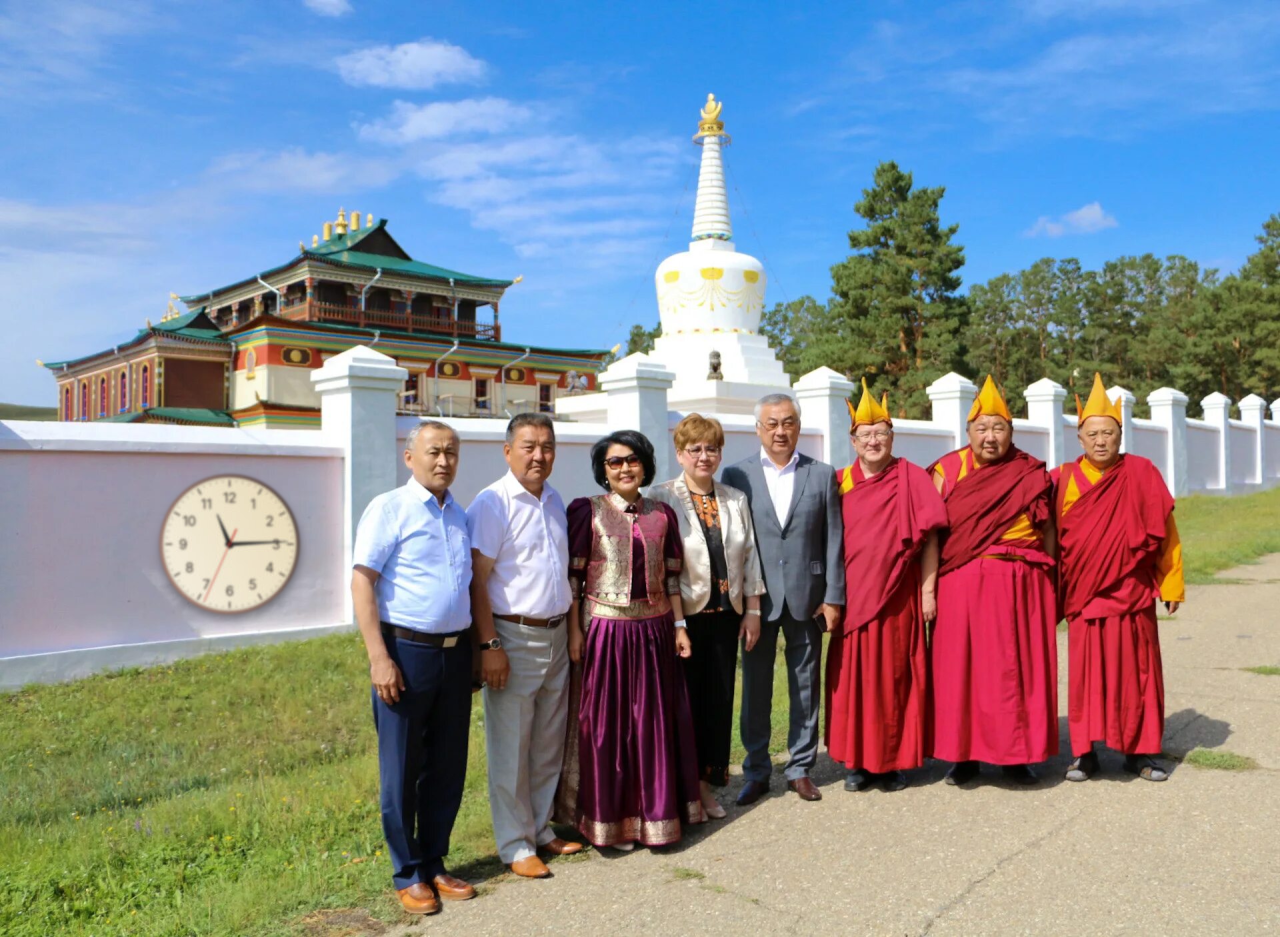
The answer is 11:14:34
